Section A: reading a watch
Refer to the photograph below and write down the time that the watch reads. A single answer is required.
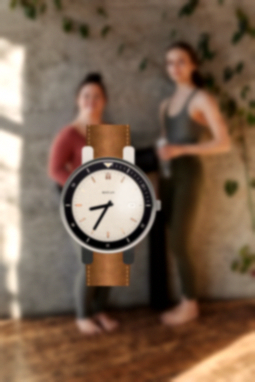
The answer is 8:35
